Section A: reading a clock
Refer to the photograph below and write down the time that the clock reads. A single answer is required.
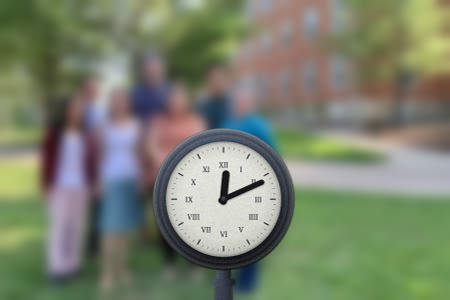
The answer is 12:11
